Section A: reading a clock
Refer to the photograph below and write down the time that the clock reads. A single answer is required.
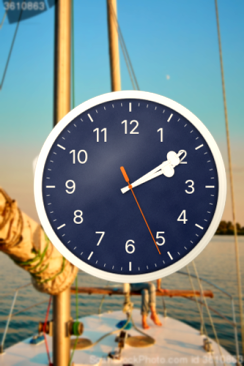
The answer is 2:09:26
